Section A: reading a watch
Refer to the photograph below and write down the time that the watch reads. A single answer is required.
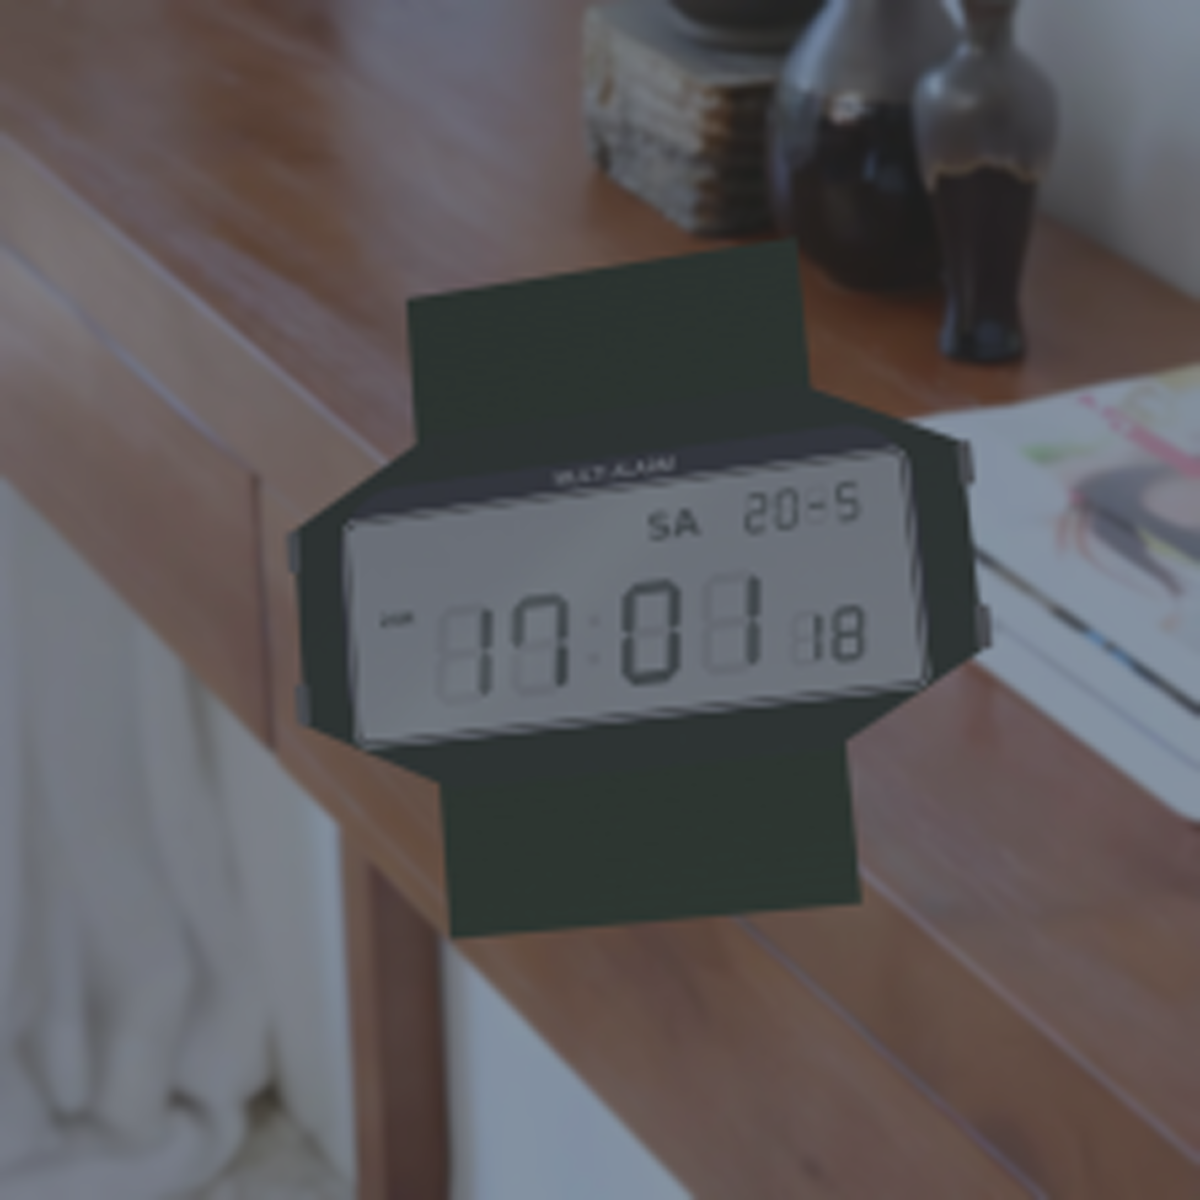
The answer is 17:01:18
